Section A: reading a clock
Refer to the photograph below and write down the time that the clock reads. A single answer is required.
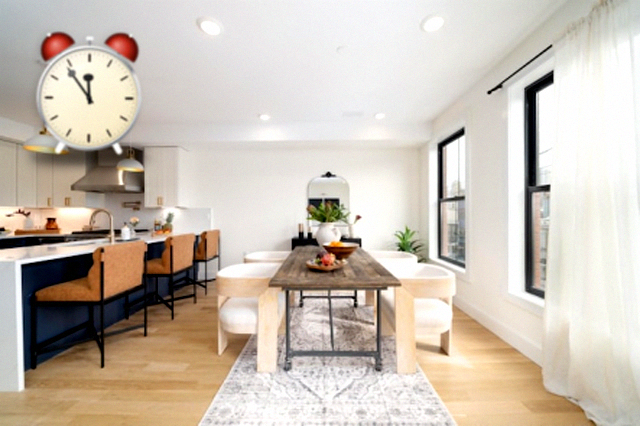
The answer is 11:54
